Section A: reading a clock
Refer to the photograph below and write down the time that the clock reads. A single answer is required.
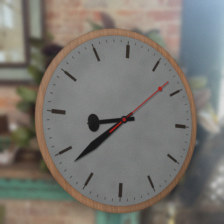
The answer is 8:38:08
